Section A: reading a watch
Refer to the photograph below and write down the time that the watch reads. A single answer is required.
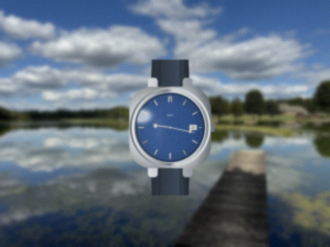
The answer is 9:17
